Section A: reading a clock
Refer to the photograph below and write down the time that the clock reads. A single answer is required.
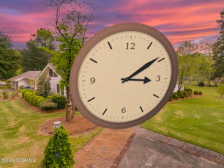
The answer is 3:09
